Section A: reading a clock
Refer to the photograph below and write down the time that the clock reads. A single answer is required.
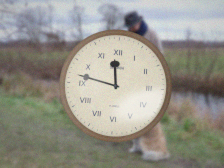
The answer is 11:47
